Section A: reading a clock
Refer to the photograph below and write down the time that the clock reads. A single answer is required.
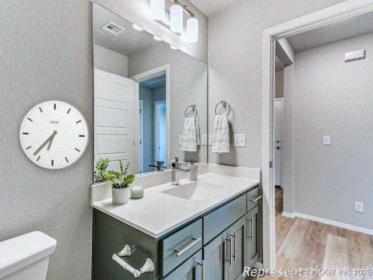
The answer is 6:37
